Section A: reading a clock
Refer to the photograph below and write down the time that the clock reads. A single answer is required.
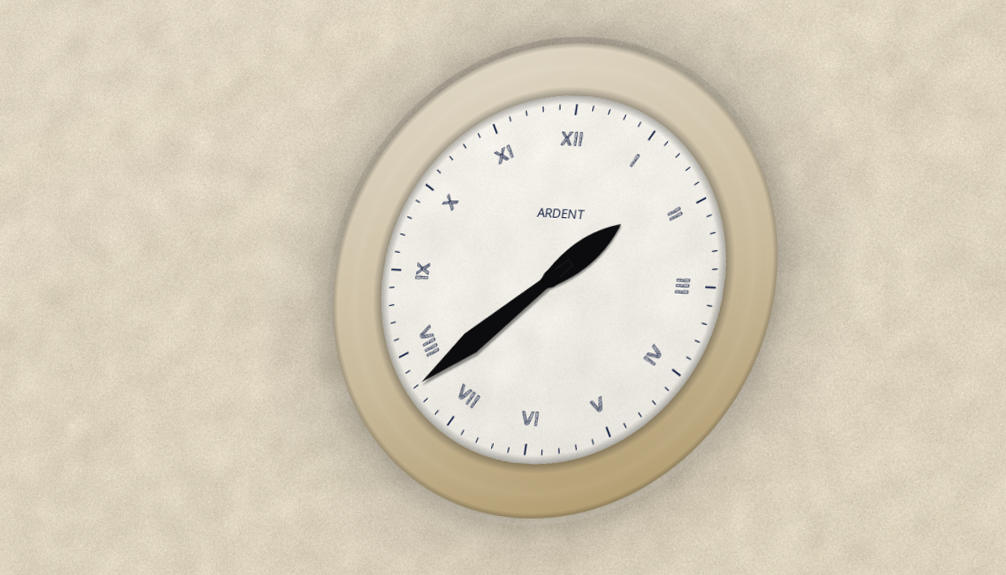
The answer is 1:38
